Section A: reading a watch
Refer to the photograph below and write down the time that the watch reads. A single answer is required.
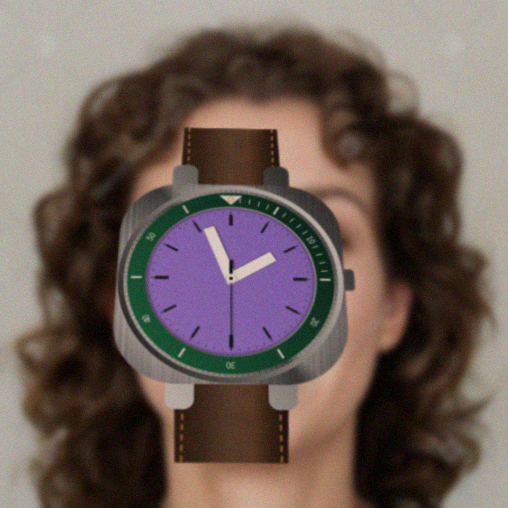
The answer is 1:56:30
